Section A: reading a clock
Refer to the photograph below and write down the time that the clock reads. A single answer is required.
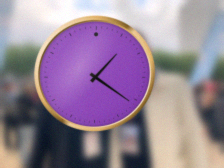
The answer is 1:21
